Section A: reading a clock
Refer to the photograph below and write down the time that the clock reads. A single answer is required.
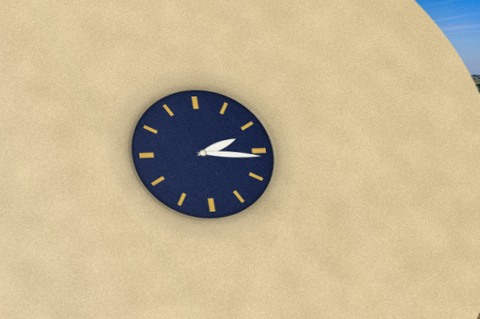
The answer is 2:16
